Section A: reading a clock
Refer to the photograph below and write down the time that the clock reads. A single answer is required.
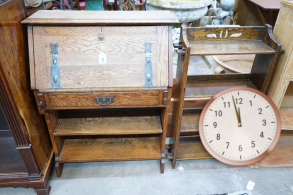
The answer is 11:58
